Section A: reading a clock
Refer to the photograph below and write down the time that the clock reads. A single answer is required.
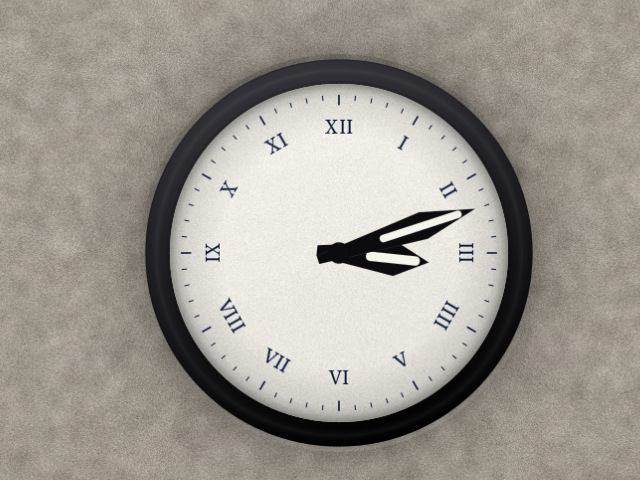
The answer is 3:12
